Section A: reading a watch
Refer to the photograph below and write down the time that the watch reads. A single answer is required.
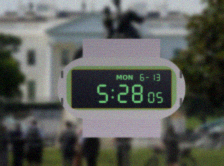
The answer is 5:28:05
